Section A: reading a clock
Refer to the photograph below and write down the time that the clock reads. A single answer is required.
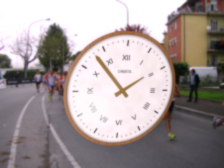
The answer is 1:53
